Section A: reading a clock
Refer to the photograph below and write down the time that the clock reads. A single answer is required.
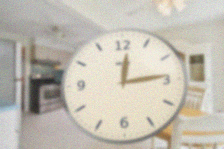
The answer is 12:14
